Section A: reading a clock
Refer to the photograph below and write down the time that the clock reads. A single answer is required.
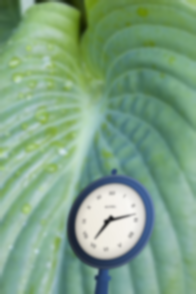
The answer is 7:13
